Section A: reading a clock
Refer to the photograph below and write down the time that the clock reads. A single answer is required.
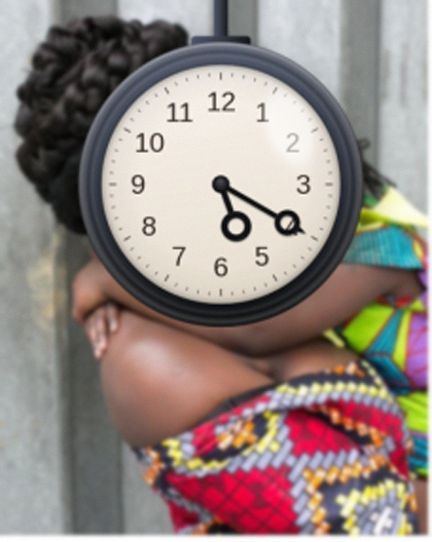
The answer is 5:20
